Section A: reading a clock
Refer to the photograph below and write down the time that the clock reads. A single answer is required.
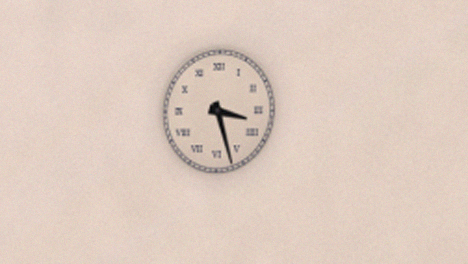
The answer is 3:27
